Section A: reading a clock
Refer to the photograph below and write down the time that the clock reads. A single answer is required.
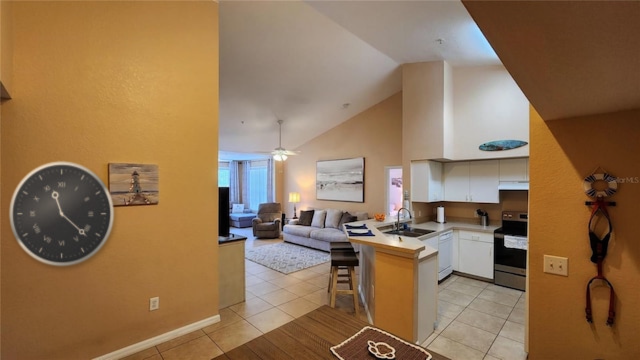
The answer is 11:22
